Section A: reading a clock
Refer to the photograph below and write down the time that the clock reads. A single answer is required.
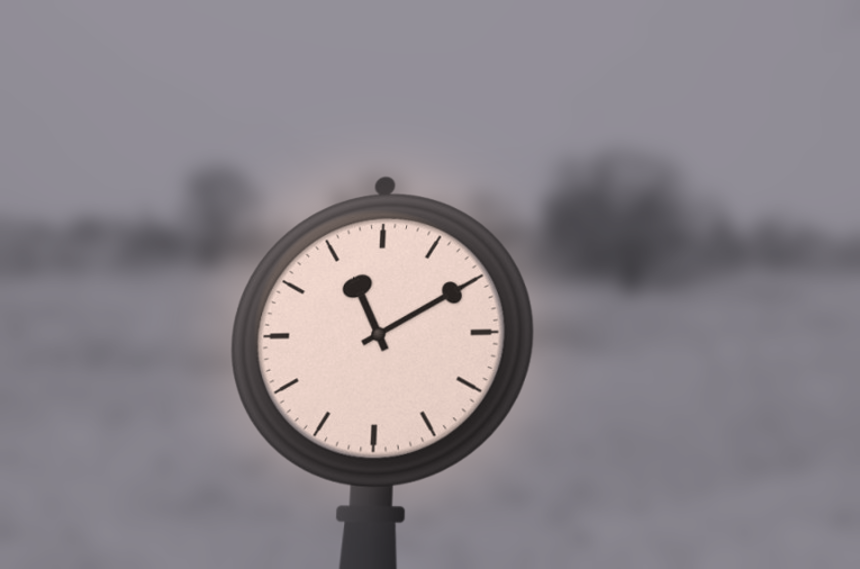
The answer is 11:10
